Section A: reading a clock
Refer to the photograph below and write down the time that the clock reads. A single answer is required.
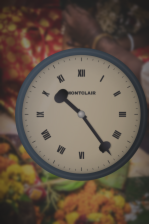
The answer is 10:24
